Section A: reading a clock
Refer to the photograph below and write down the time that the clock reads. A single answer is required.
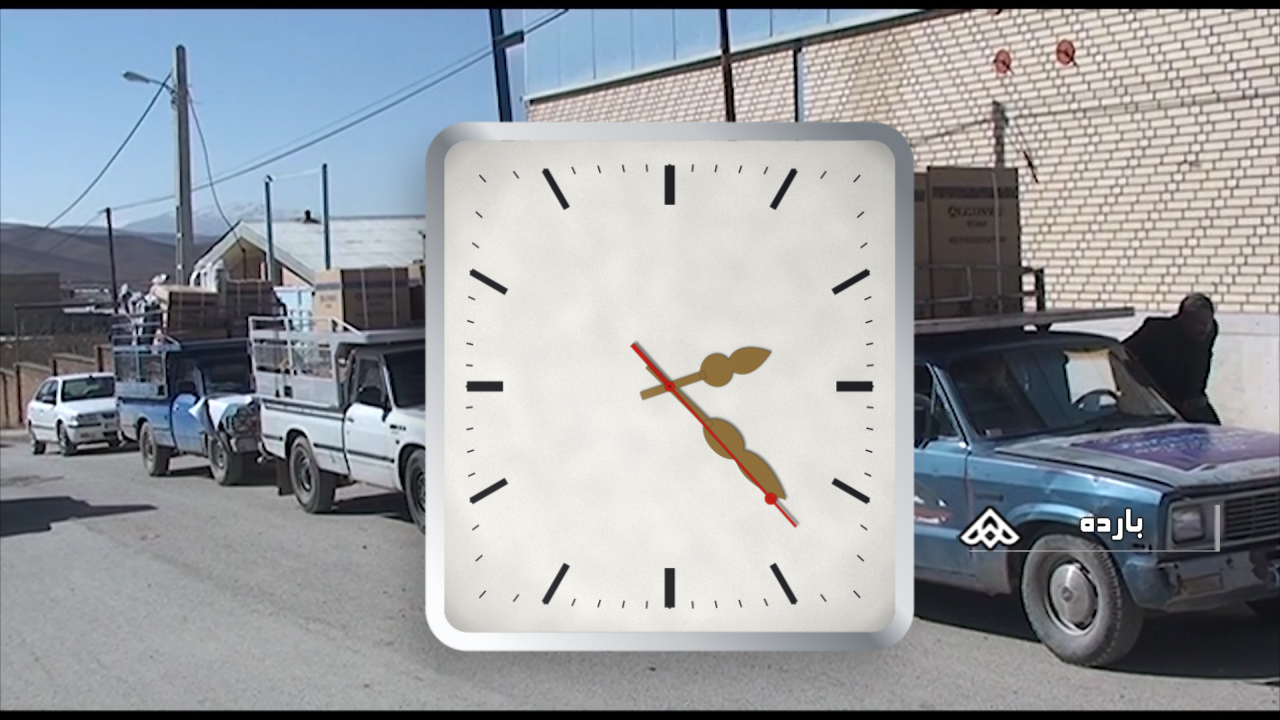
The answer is 2:22:23
